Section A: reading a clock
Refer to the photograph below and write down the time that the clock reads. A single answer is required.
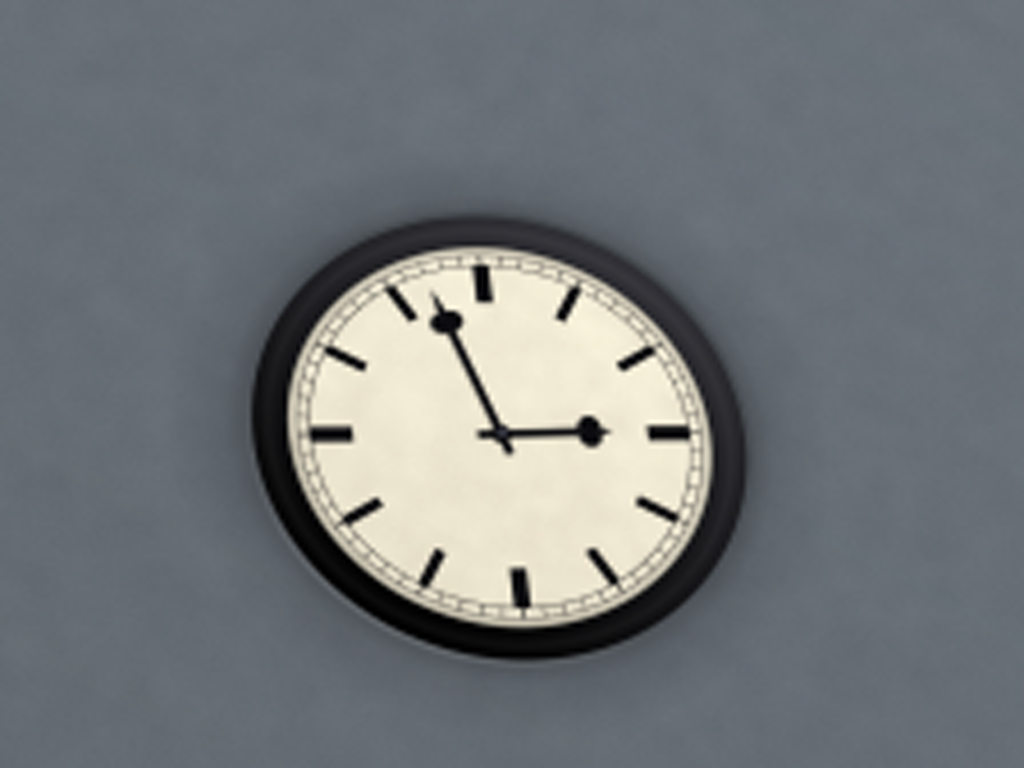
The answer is 2:57
